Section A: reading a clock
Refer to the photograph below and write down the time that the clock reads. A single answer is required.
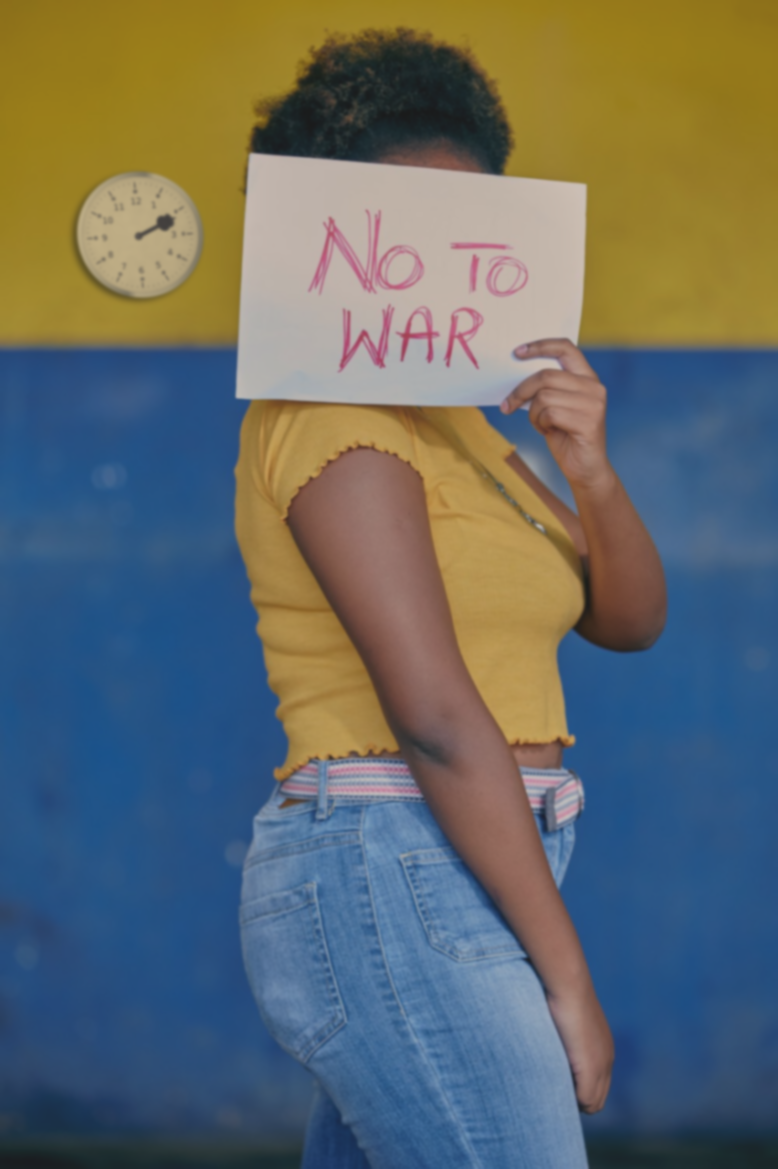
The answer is 2:11
